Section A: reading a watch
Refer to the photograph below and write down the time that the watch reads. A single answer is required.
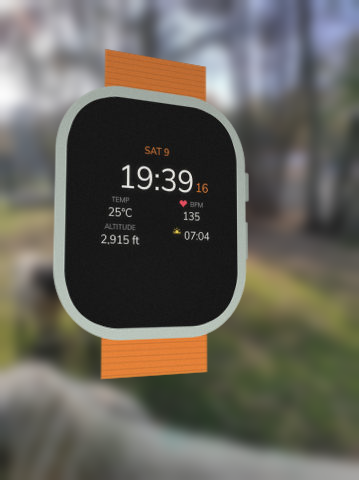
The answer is 19:39:16
